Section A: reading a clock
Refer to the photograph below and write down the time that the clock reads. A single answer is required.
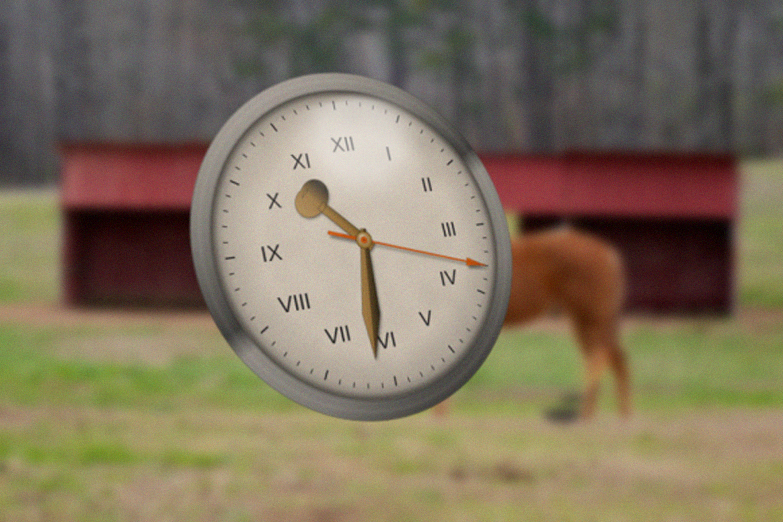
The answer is 10:31:18
